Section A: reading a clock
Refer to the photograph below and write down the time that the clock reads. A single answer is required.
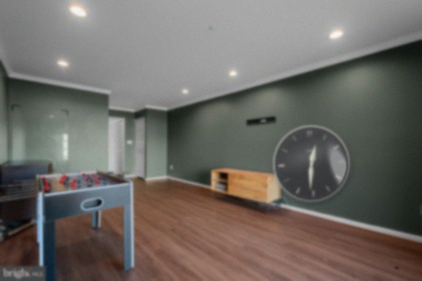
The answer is 12:31
